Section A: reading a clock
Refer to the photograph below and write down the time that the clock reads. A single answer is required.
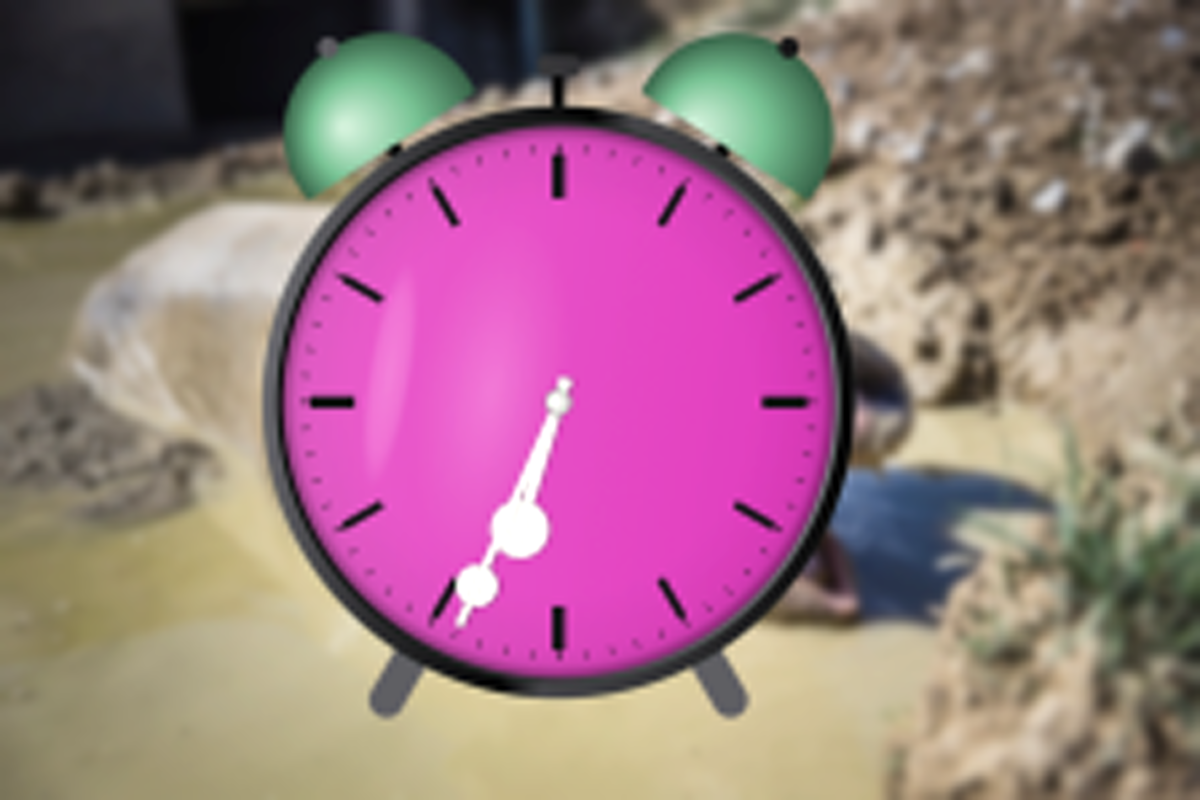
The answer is 6:34
